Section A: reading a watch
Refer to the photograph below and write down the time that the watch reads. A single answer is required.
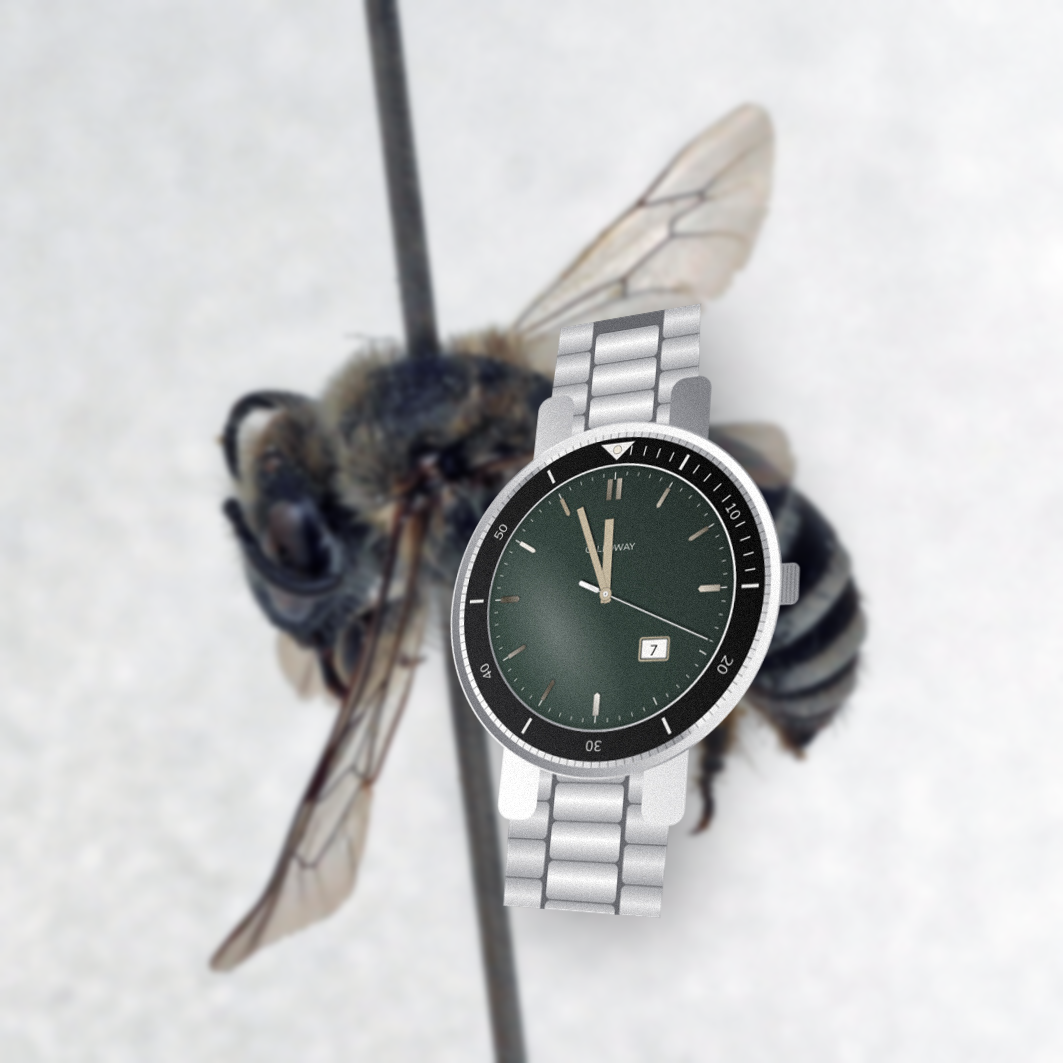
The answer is 11:56:19
